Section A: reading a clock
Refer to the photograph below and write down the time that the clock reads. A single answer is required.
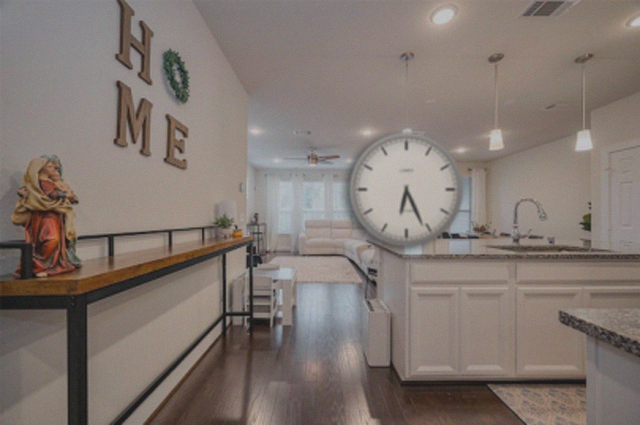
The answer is 6:26
